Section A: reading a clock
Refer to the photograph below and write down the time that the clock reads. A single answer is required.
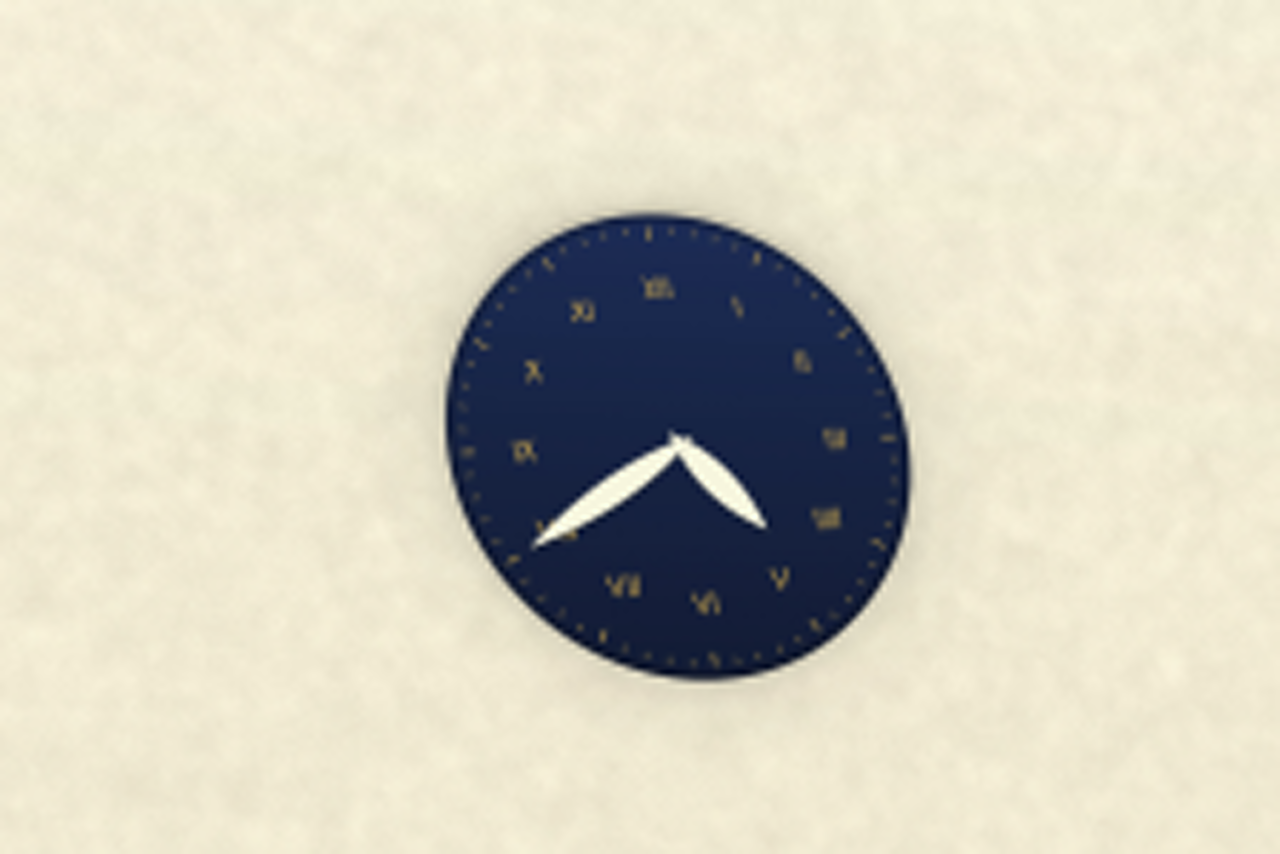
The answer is 4:40
